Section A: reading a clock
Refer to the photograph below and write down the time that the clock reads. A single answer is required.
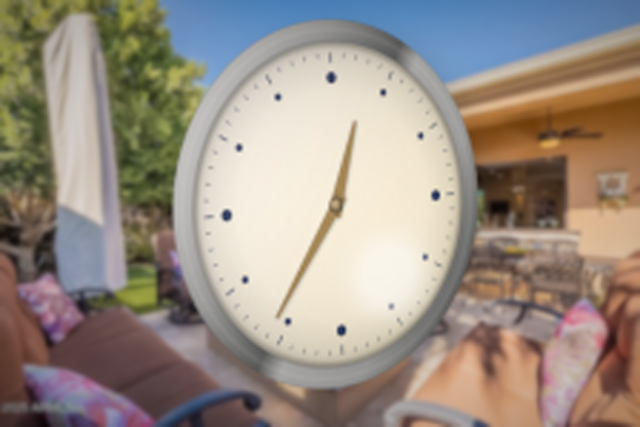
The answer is 12:36
